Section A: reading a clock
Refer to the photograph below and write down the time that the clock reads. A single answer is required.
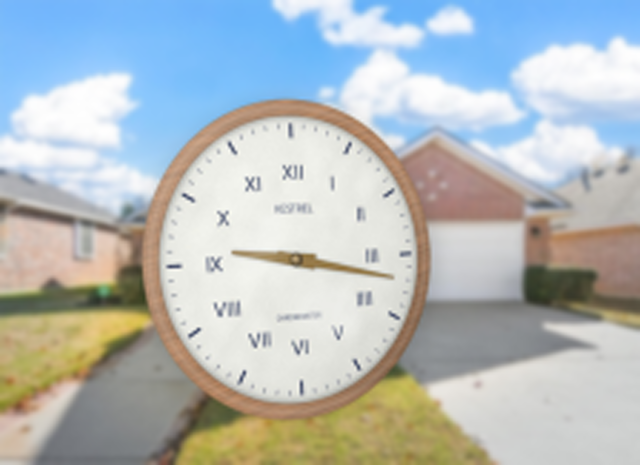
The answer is 9:17
